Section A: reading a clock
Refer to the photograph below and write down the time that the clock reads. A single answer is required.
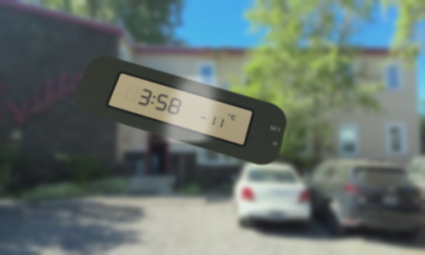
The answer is 3:58
